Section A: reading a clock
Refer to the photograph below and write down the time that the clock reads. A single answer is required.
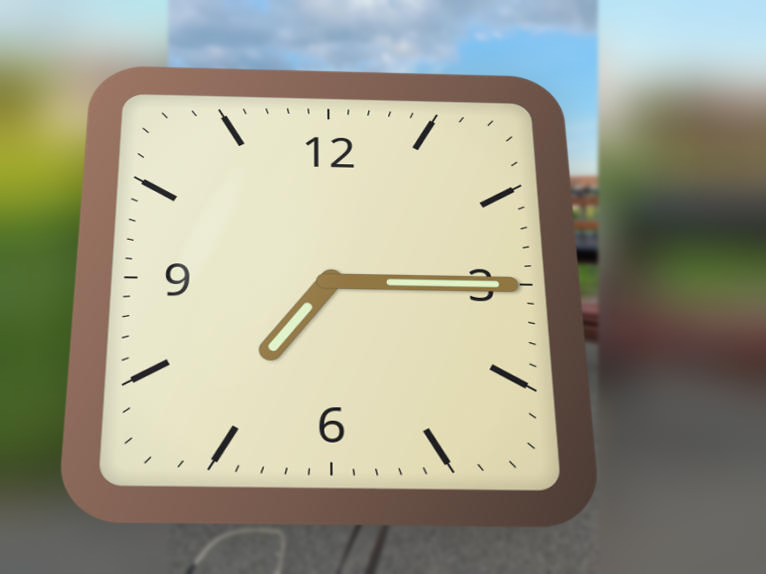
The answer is 7:15
